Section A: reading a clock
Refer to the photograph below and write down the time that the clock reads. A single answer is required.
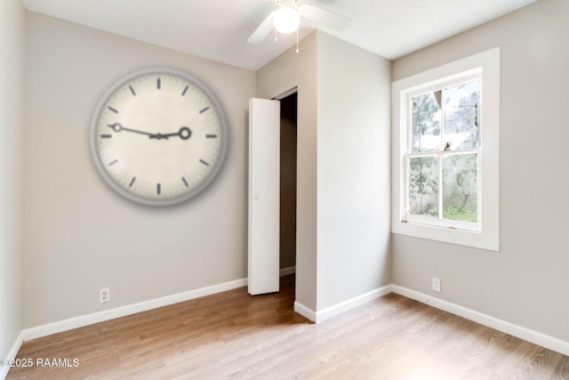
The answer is 2:47
